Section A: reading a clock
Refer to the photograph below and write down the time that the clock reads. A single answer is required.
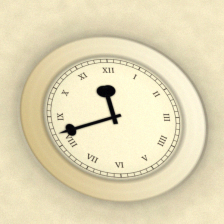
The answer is 11:42
